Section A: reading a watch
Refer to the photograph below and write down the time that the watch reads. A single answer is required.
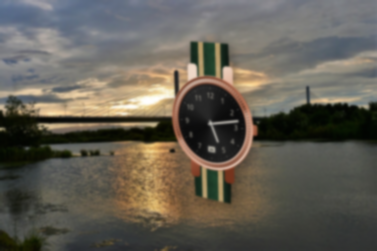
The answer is 5:13
